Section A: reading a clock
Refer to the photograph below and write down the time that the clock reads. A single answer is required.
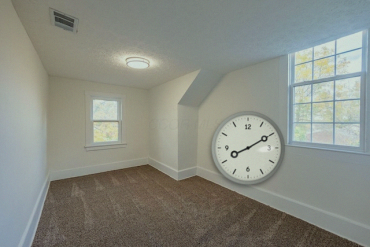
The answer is 8:10
